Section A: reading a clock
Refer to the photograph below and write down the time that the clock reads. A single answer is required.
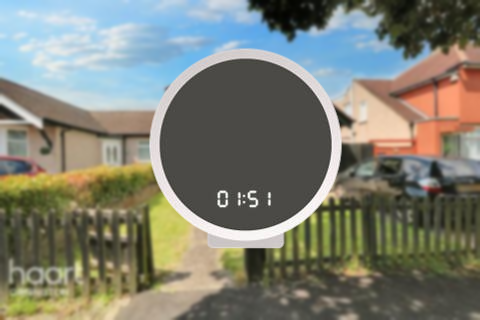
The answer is 1:51
